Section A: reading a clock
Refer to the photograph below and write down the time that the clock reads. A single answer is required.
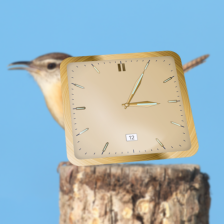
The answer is 3:05
